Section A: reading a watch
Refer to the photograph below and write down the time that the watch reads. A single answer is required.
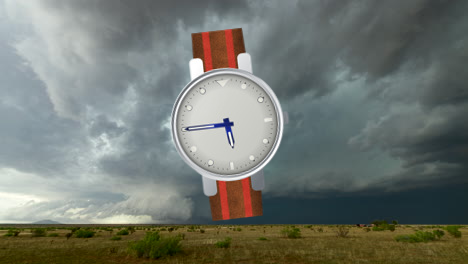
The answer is 5:45
